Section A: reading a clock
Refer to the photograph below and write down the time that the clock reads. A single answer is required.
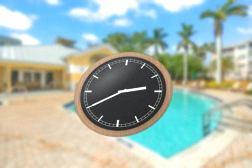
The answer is 2:40
